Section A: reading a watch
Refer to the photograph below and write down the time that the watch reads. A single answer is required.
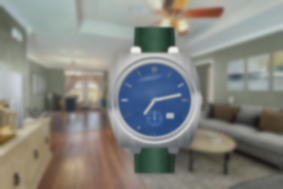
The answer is 7:13
